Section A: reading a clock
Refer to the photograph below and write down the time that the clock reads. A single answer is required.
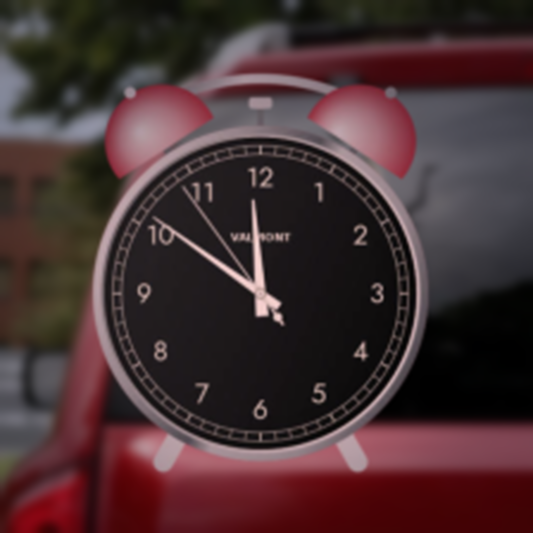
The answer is 11:50:54
